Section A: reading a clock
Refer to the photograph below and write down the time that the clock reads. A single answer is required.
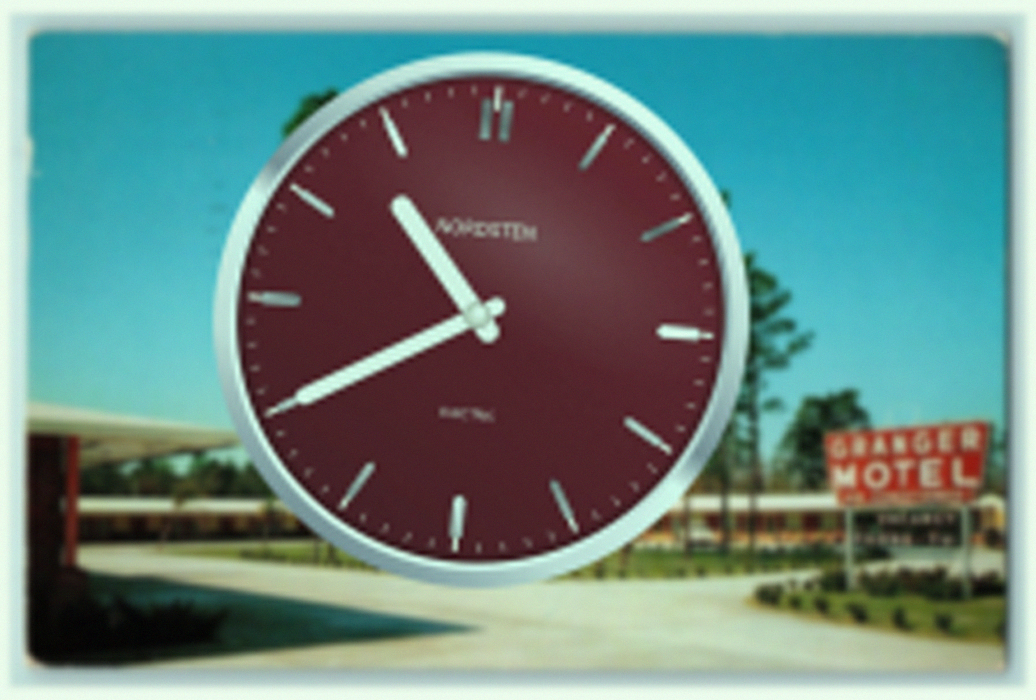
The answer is 10:40
